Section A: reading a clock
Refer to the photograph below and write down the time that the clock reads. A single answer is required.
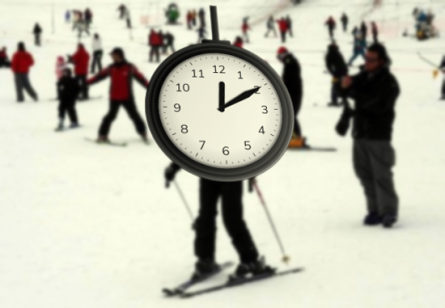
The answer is 12:10
